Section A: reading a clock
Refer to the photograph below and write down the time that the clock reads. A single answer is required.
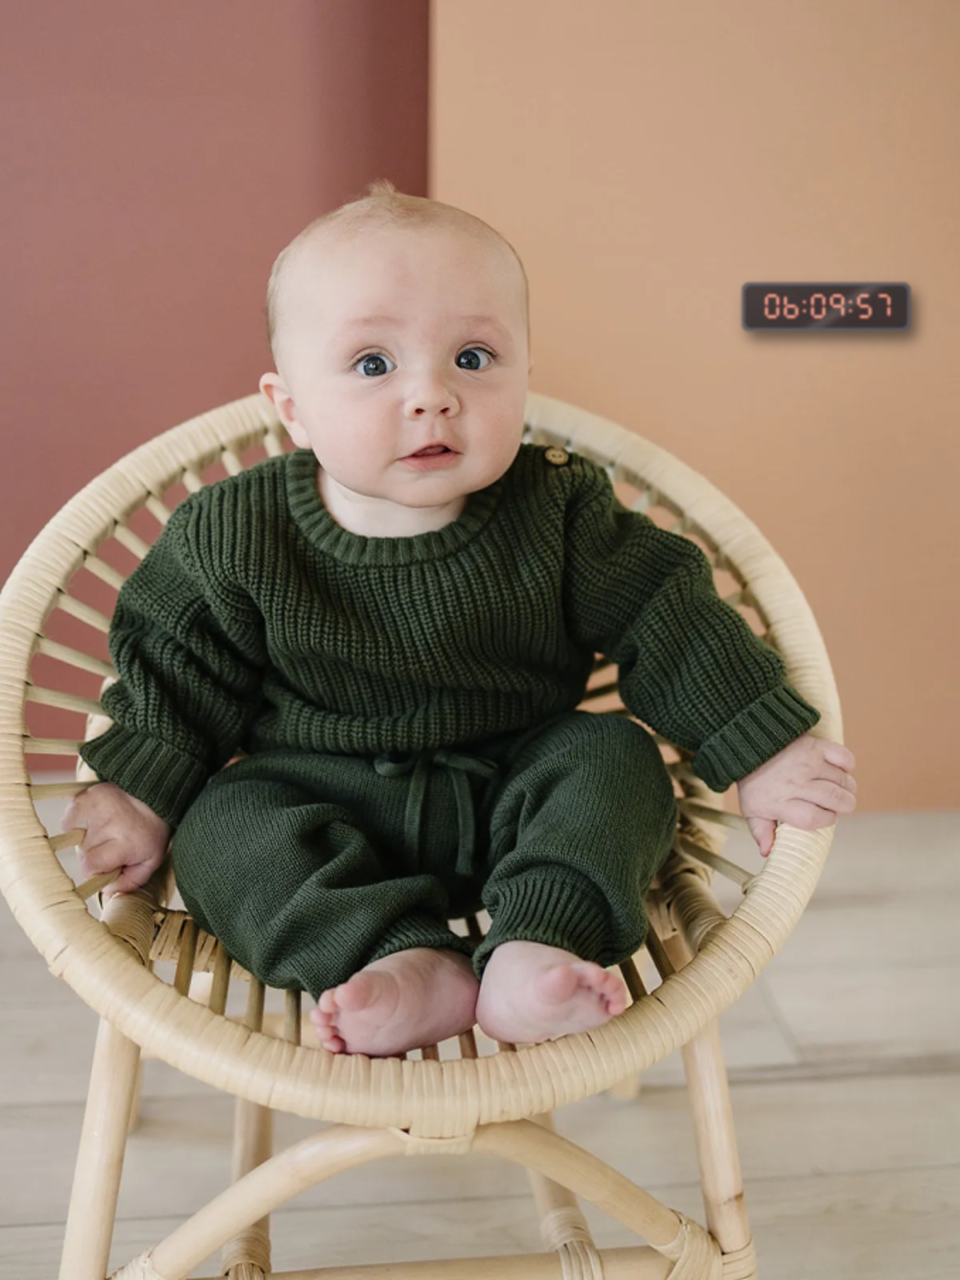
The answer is 6:09:57
